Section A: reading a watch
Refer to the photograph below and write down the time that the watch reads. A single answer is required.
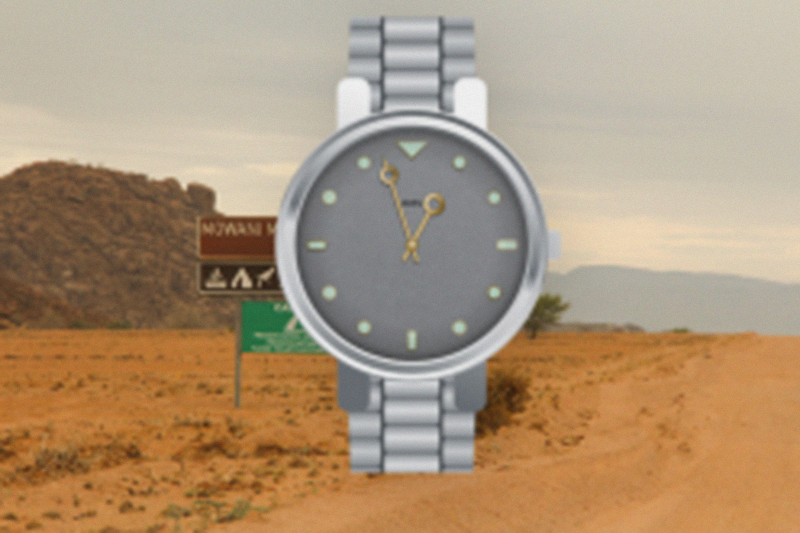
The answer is 12:57
